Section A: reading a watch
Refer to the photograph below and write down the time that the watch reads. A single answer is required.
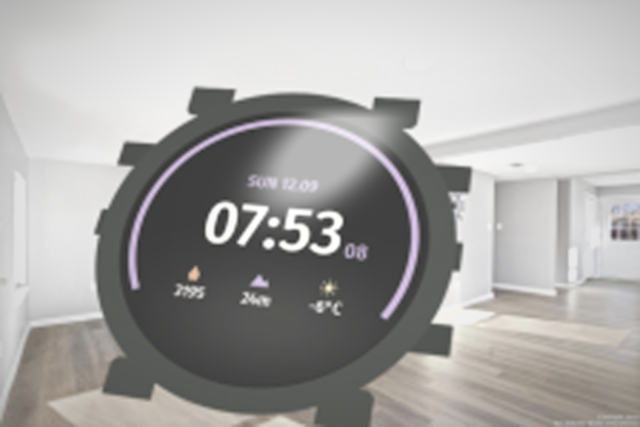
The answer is 7:53
